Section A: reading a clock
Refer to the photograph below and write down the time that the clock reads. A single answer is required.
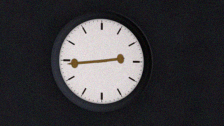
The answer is 2:44
